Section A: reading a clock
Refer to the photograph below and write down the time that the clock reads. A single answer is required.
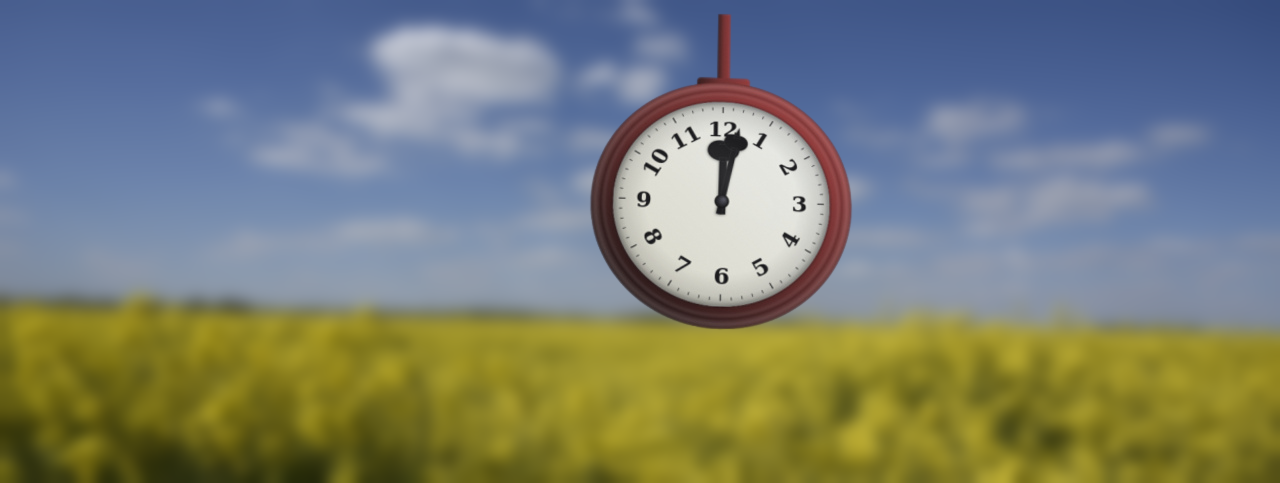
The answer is 12:02
